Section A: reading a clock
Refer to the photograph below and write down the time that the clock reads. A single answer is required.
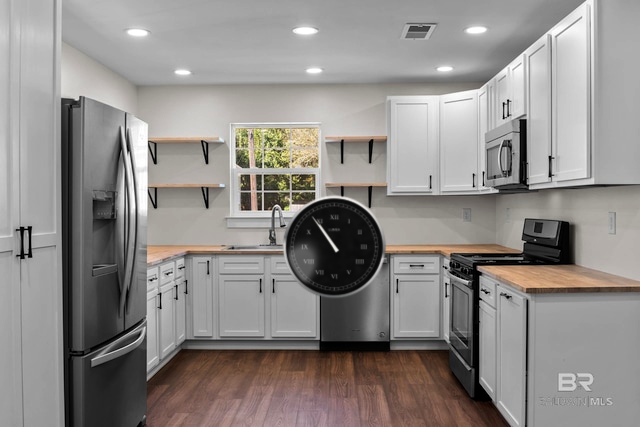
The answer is 10:54
